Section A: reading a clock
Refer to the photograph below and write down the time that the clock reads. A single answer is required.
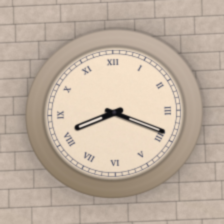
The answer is 8:19
